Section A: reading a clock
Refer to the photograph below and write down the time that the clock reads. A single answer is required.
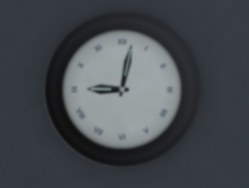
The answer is 9:02
